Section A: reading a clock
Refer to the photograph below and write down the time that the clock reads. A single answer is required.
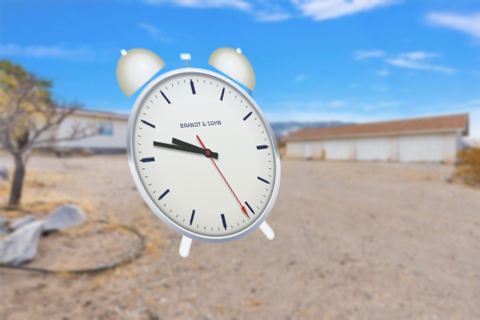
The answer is 9:47:26
